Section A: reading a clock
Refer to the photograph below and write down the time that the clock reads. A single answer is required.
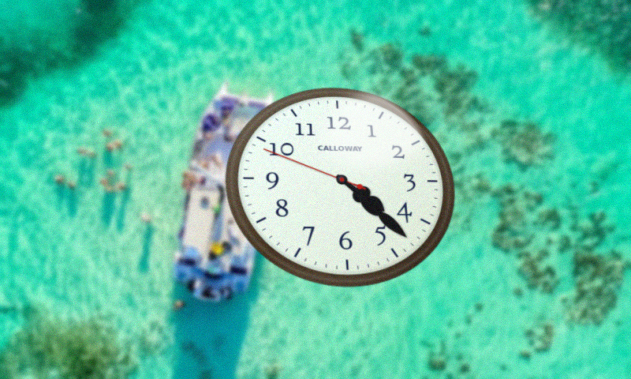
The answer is 4:22:49
